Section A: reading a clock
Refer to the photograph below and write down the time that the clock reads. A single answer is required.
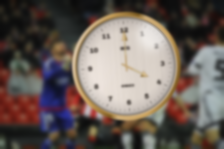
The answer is 4:00
